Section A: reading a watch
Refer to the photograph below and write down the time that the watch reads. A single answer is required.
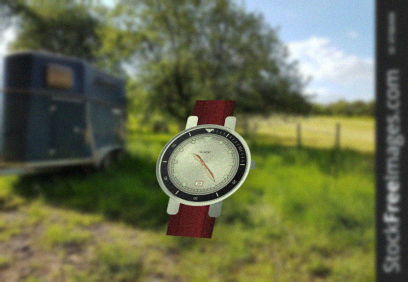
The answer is 10:24
